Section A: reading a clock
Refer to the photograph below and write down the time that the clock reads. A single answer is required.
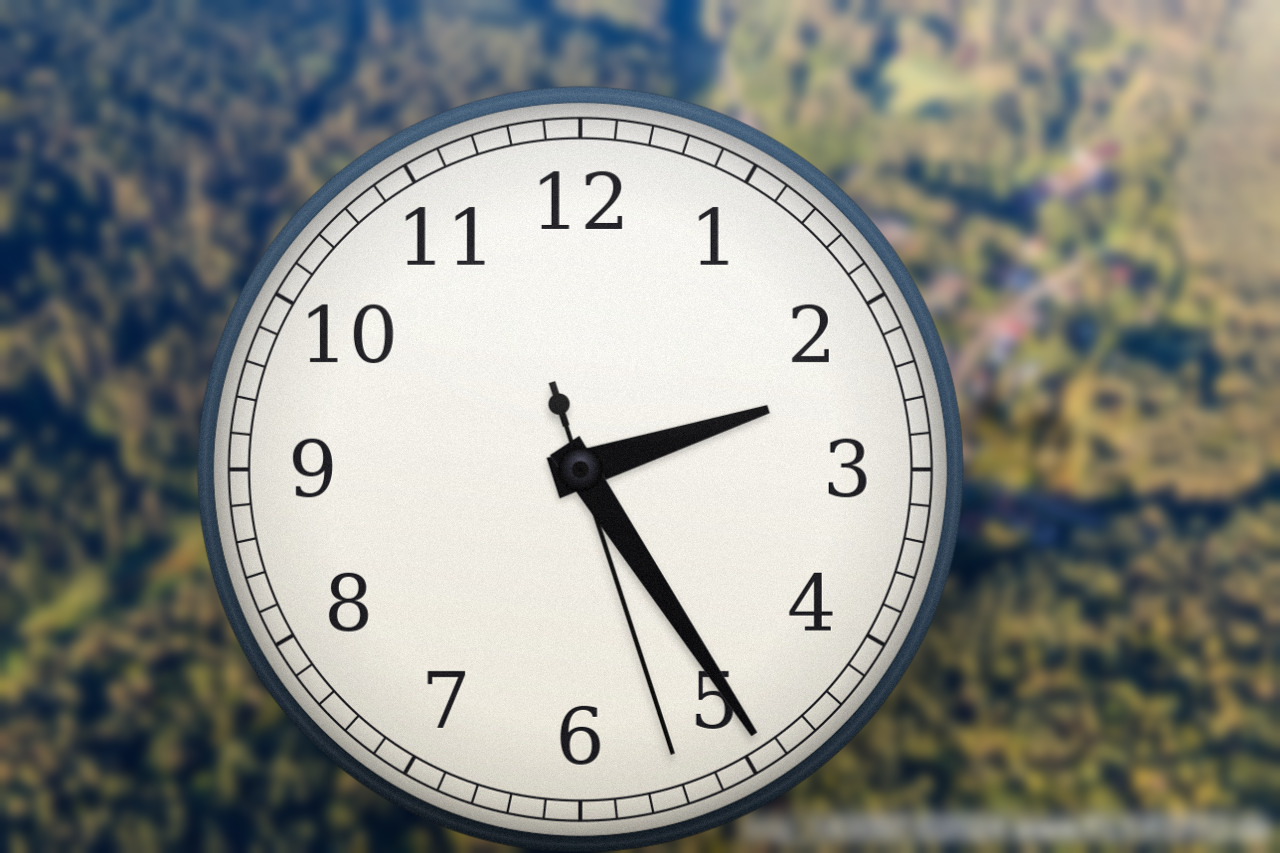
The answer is 2:24:27
